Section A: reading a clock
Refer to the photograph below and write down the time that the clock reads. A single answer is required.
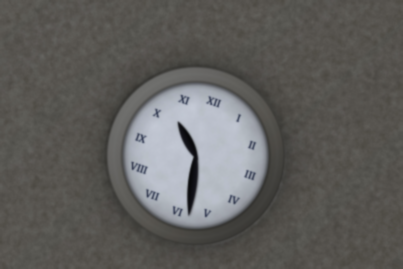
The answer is 10:28
